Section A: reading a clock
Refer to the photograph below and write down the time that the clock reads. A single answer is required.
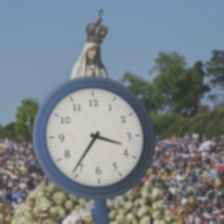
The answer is 3:36
